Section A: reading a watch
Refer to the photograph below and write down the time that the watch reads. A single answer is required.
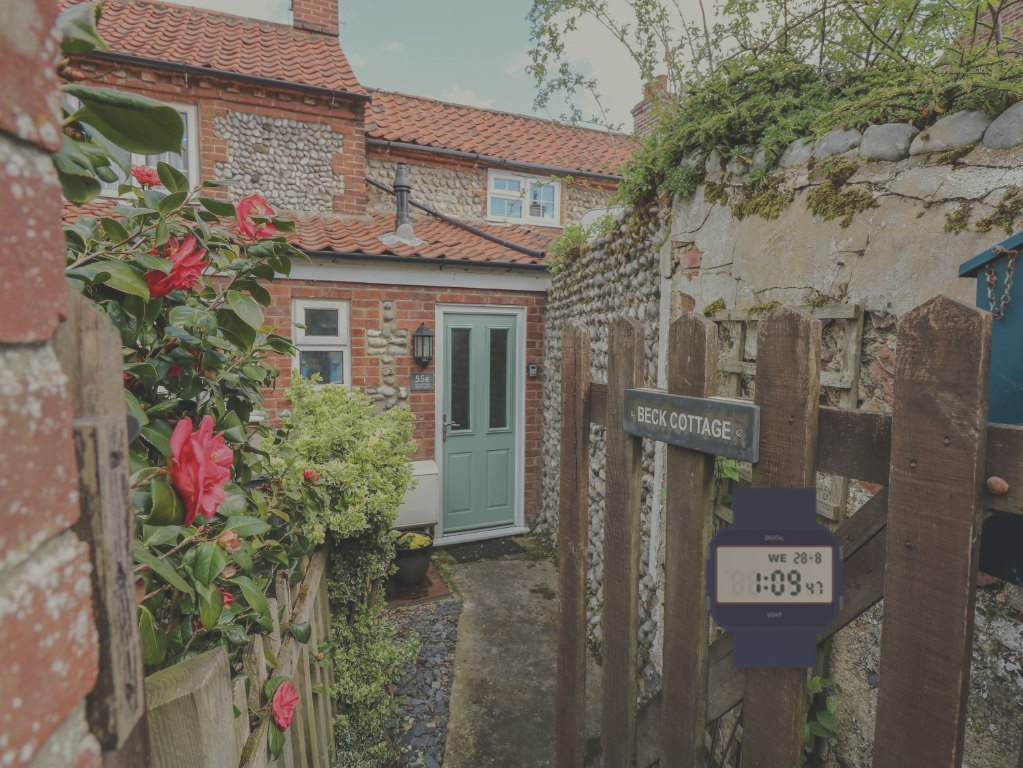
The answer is 1:09:47
